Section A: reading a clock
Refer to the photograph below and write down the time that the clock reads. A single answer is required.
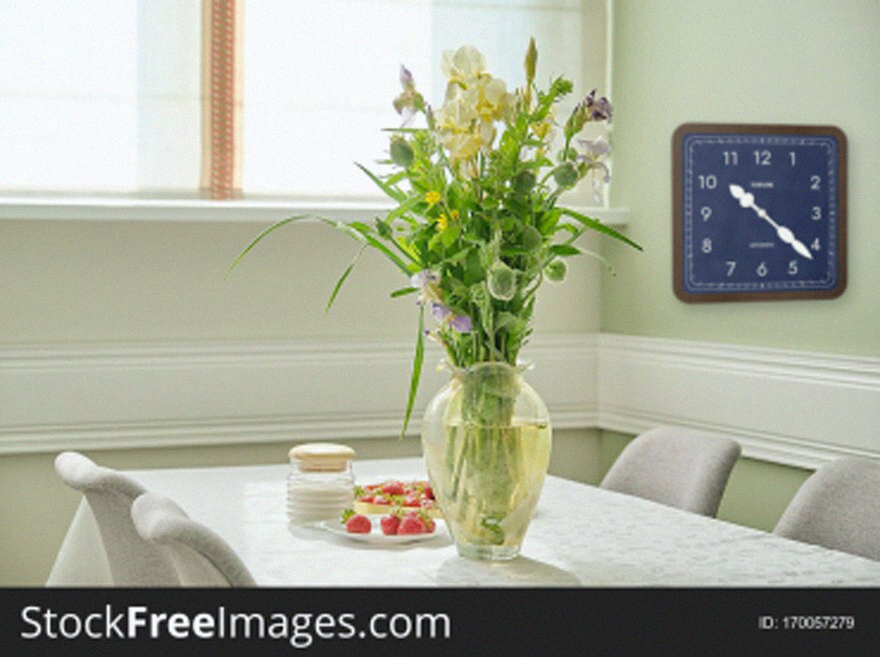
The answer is 10:22
